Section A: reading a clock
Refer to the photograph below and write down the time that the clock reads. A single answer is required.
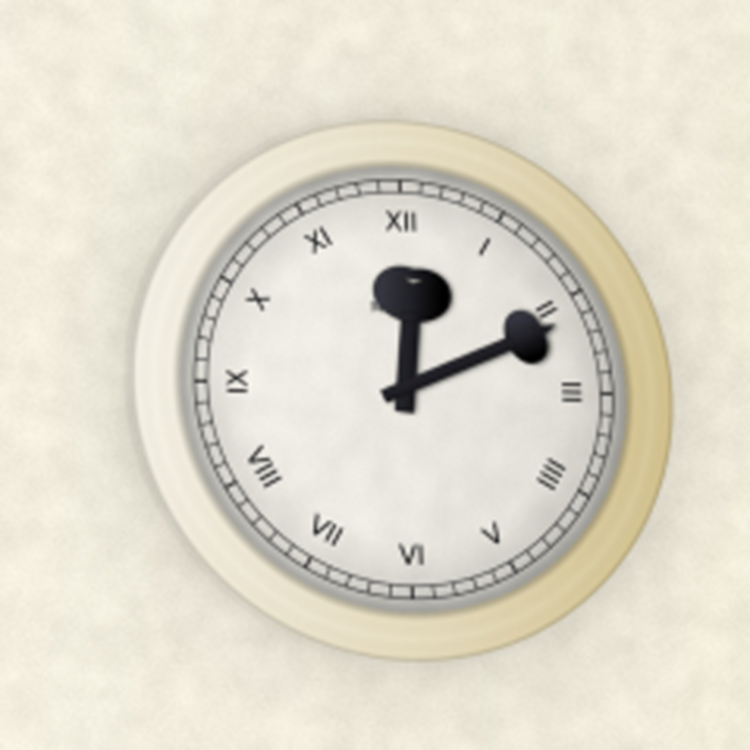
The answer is 12:11
